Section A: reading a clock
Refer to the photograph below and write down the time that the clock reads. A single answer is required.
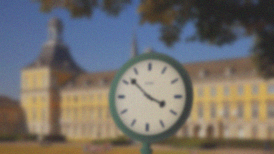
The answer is 3:52
